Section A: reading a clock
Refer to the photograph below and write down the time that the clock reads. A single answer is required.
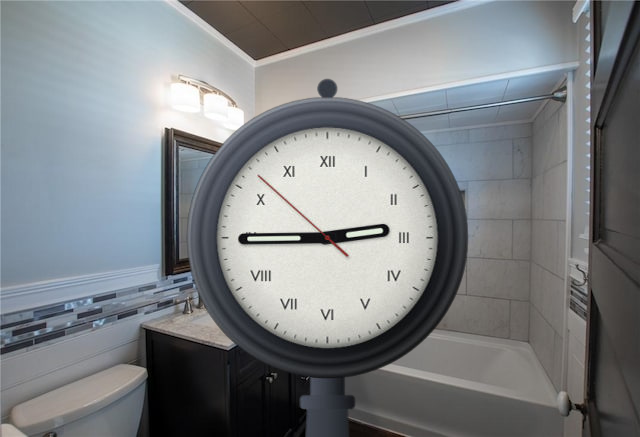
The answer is 2:44:52
